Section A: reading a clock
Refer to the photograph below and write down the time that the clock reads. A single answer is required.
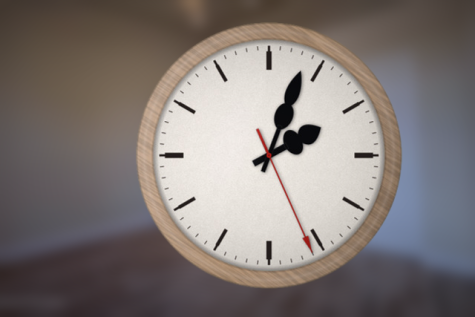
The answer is 2:03:26
